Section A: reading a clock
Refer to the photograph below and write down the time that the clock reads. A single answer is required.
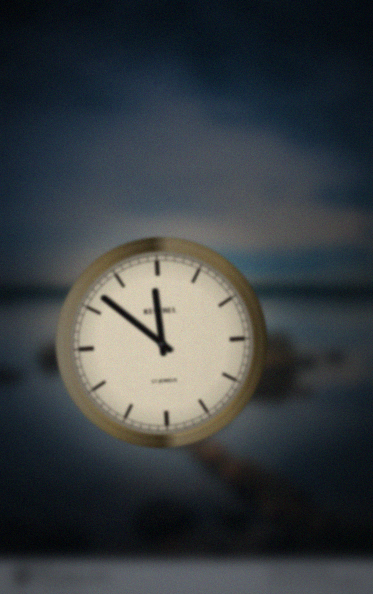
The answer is 11:52
